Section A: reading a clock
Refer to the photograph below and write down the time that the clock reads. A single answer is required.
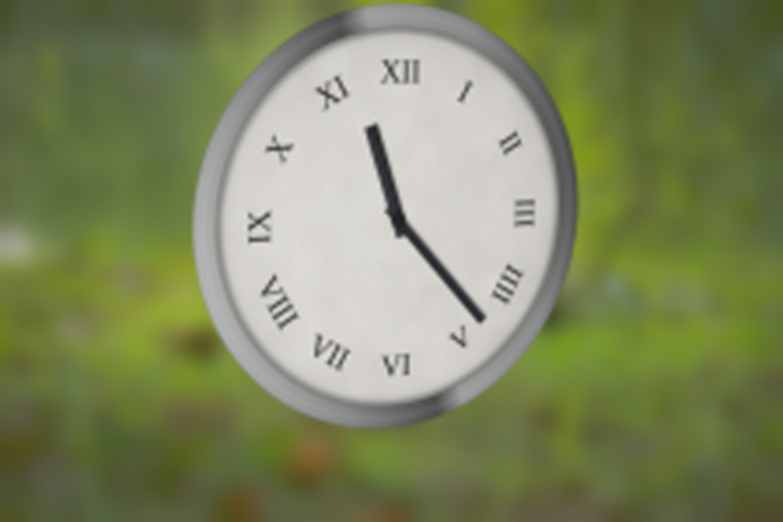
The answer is 11:23
